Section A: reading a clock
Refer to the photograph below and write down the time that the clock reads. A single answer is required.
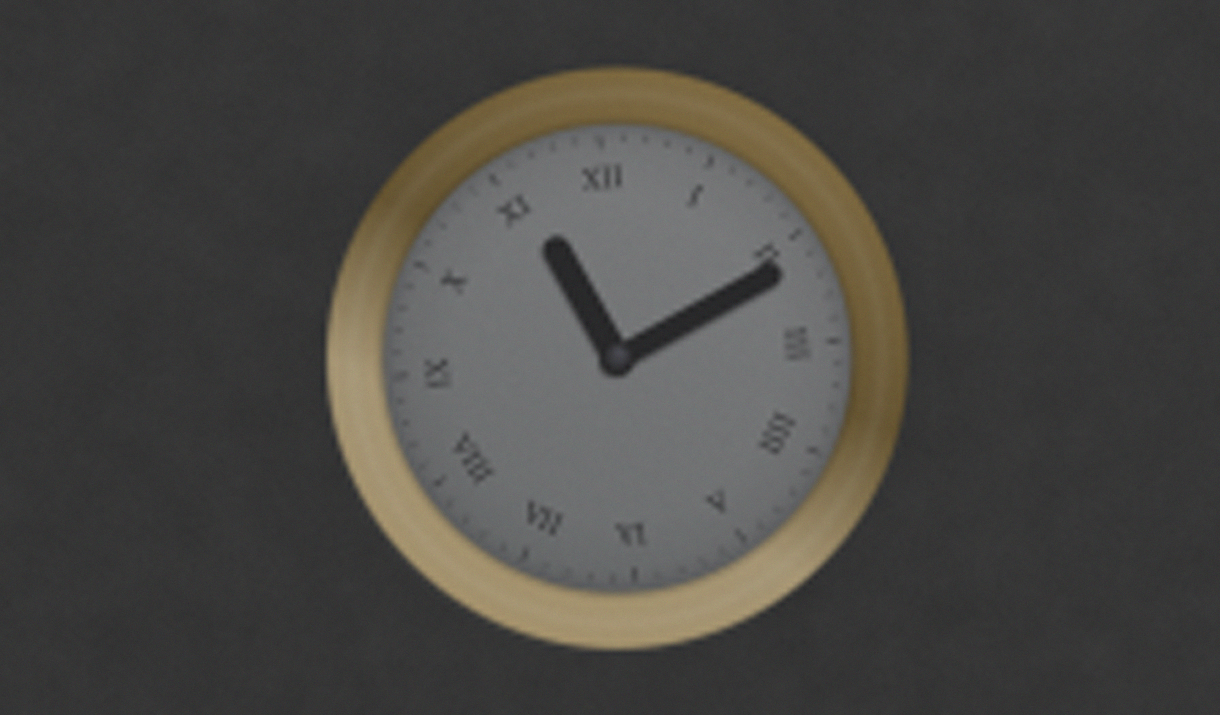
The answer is 11:11
